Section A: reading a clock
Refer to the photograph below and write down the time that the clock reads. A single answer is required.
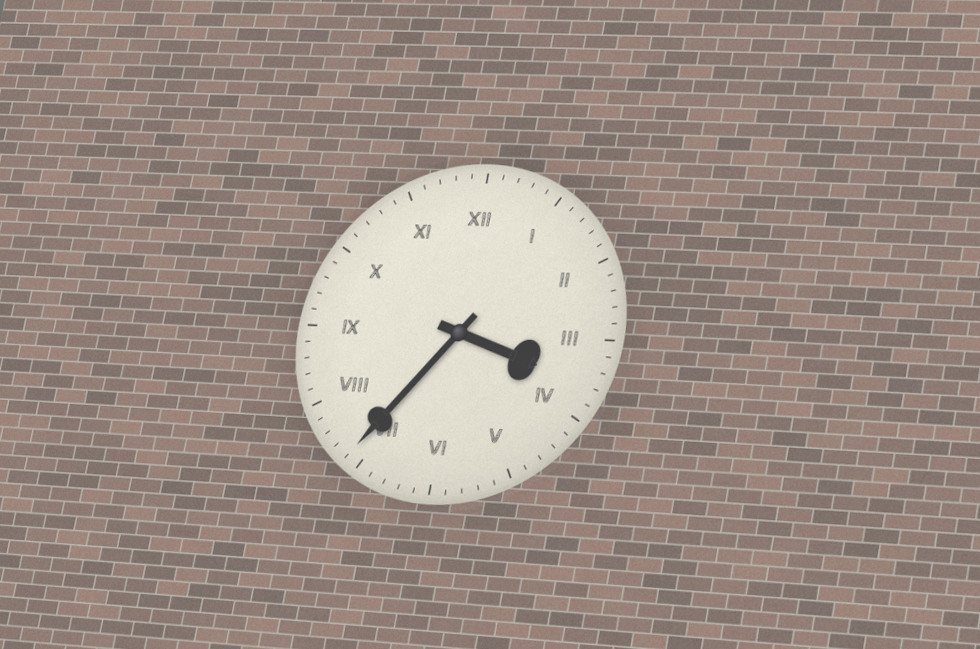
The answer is 3:36
